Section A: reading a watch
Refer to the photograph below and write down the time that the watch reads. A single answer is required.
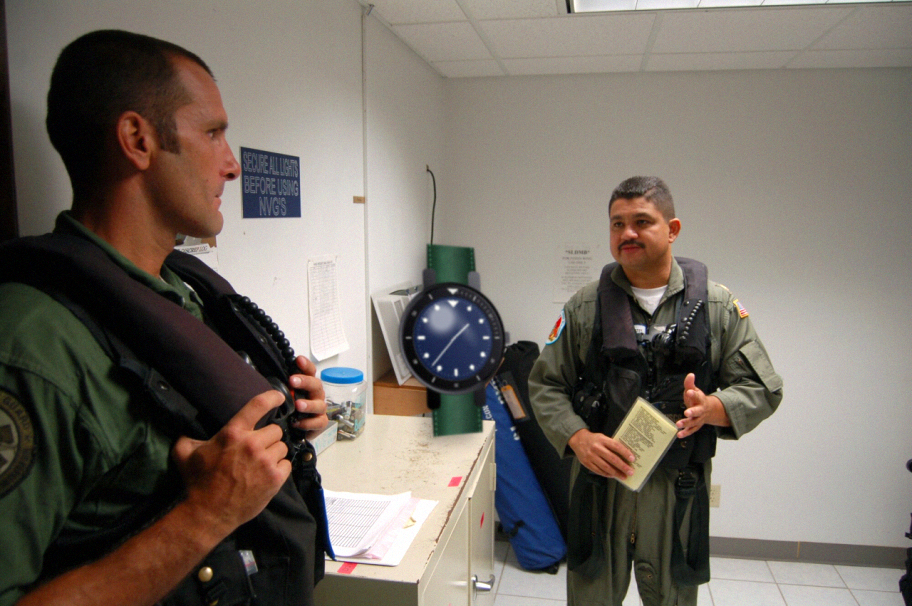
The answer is 1:37
